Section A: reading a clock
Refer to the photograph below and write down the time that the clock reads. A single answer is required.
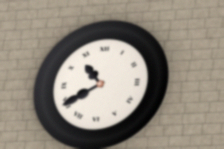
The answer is 10:40
